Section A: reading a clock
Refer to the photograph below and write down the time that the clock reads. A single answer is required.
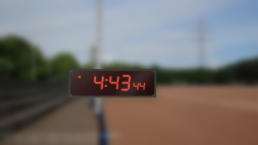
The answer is 4:43:44
